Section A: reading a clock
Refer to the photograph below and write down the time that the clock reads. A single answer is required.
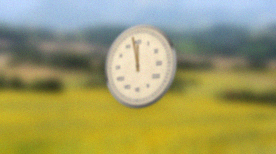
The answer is 11:58
